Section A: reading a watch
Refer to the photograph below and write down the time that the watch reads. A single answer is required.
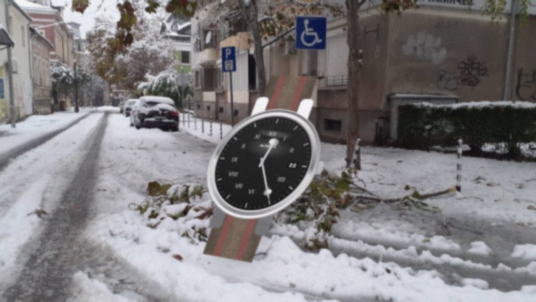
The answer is 12:25
